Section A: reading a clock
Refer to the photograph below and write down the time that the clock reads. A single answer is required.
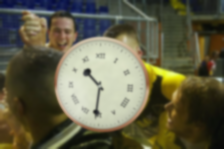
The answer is 10:31
